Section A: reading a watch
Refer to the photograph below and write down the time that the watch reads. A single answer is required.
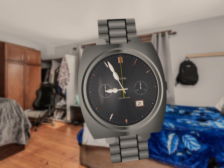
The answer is 8:56
